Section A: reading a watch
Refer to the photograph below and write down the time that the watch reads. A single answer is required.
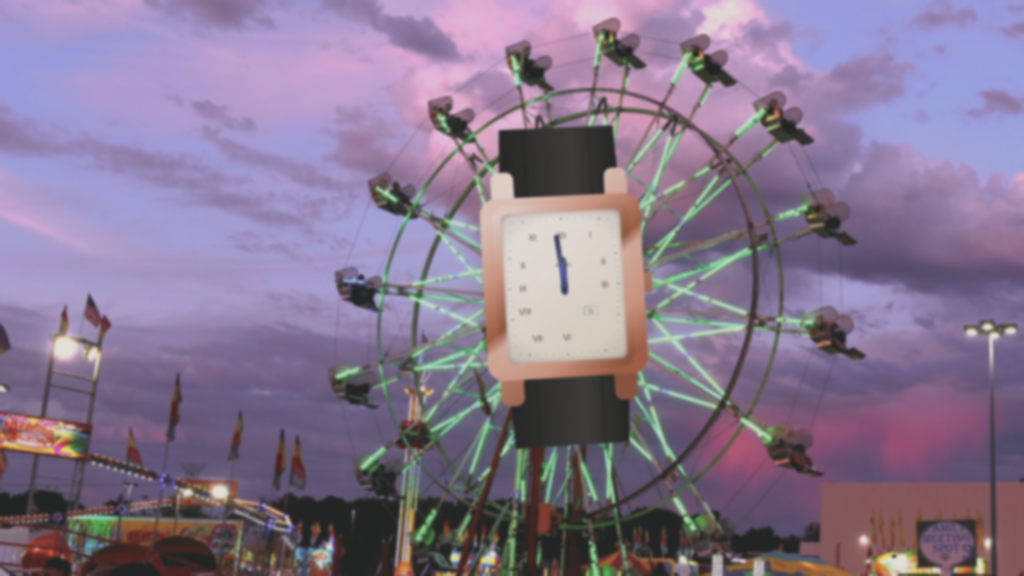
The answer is 11:59
